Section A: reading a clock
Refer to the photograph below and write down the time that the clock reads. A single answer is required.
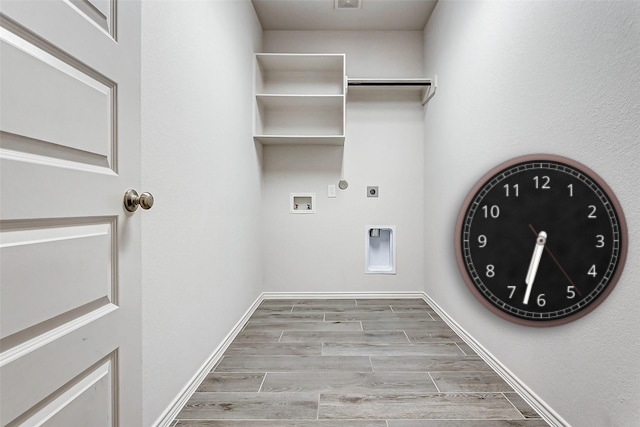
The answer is 6:32:24
